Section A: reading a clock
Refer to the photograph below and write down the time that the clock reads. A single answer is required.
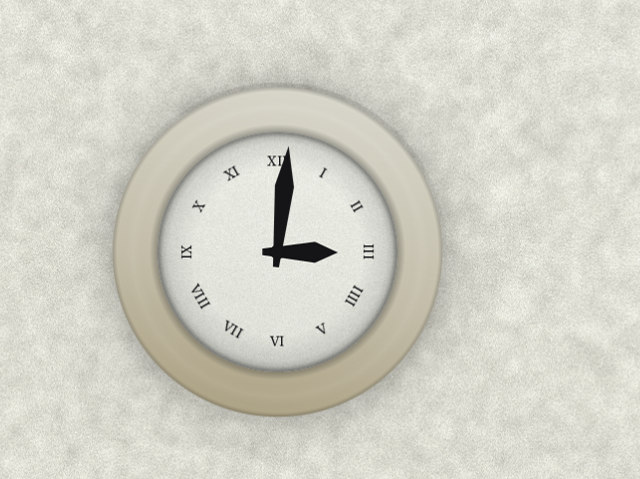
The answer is 3:01
